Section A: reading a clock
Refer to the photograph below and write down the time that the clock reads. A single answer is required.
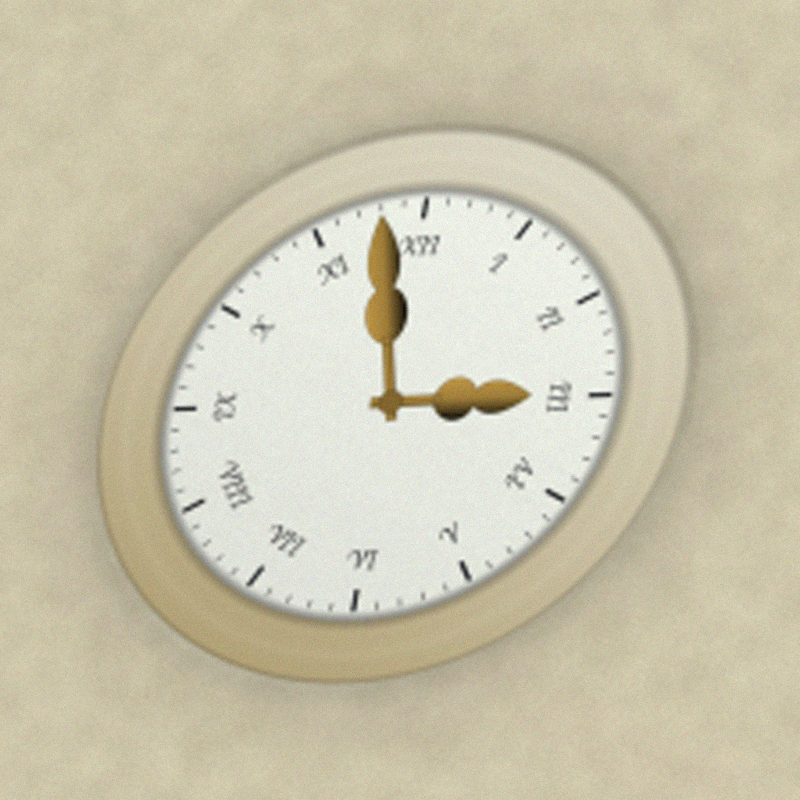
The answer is 2:58
